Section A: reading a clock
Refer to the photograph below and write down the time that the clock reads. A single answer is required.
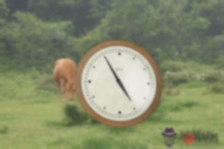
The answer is 4:55
